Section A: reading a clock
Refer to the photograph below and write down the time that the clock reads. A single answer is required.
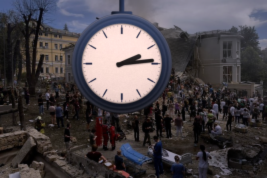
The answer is 2:14
